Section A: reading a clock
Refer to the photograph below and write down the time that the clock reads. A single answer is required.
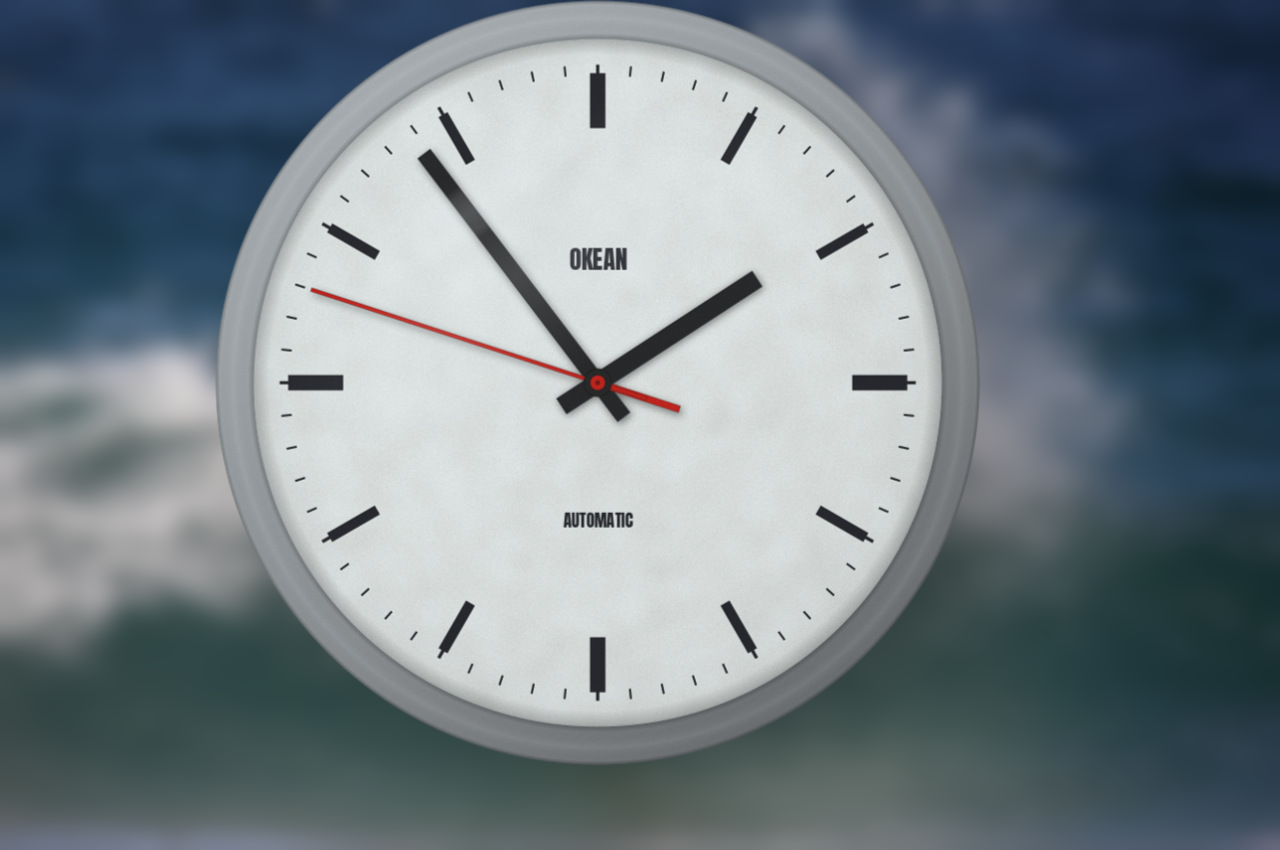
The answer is 1:53:48
